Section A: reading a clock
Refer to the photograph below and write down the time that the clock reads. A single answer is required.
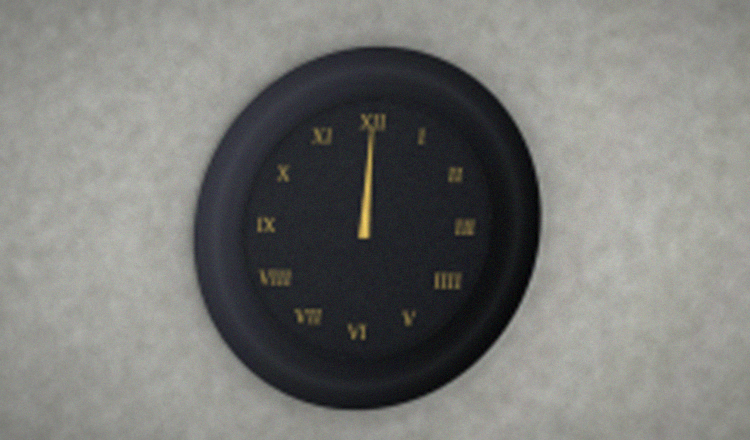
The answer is 12:00
